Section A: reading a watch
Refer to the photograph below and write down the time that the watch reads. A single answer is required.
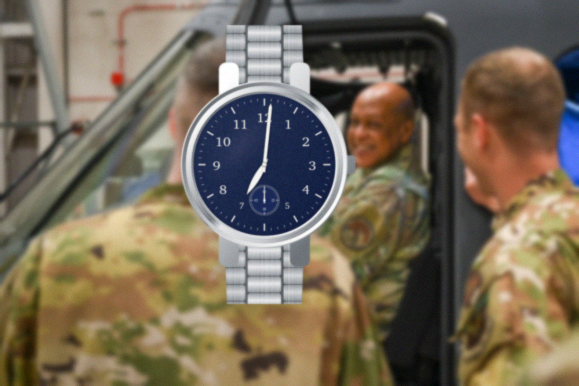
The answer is 7:01
